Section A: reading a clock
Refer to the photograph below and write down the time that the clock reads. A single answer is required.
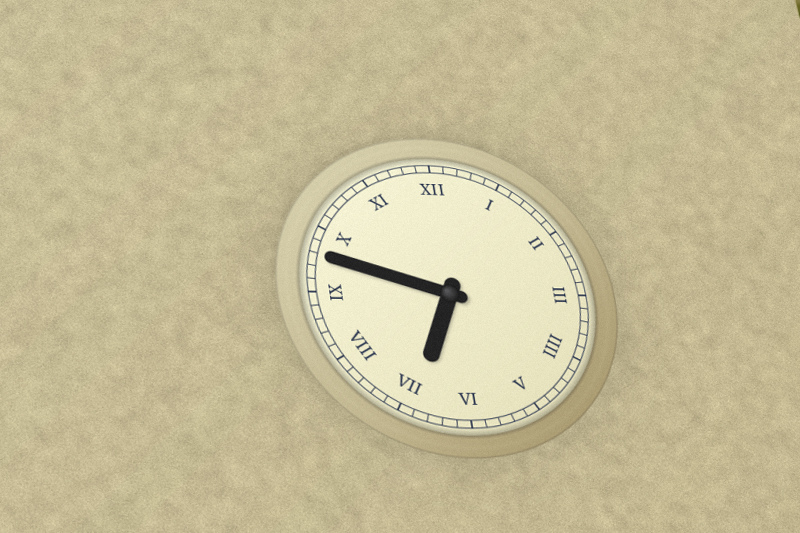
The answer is 6:48
